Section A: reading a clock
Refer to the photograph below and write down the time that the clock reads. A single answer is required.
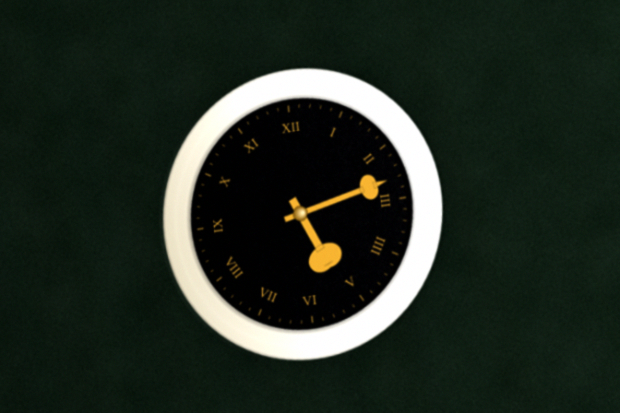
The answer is 5:13
